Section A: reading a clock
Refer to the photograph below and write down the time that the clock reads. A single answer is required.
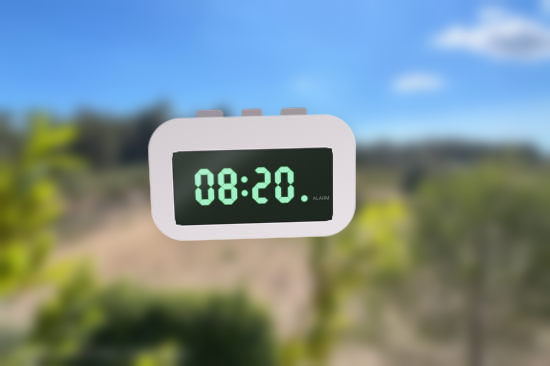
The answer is 8:20
